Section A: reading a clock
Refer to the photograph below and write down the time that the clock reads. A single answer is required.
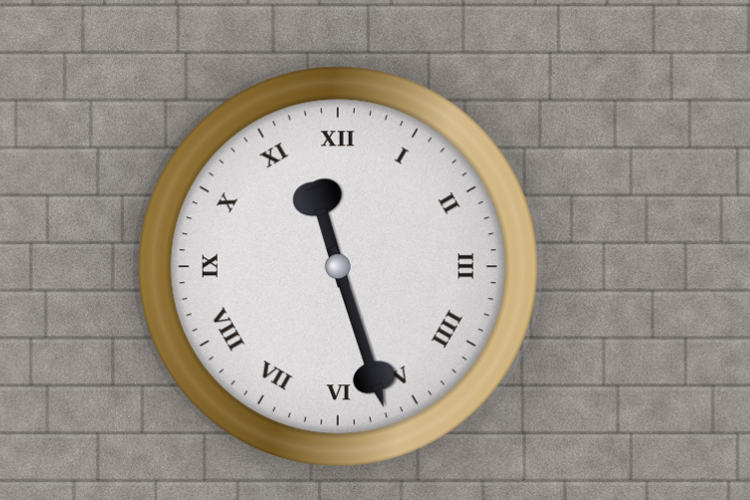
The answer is 11:27
